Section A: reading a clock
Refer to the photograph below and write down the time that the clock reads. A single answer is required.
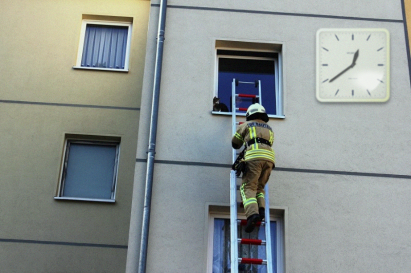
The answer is 12:39
